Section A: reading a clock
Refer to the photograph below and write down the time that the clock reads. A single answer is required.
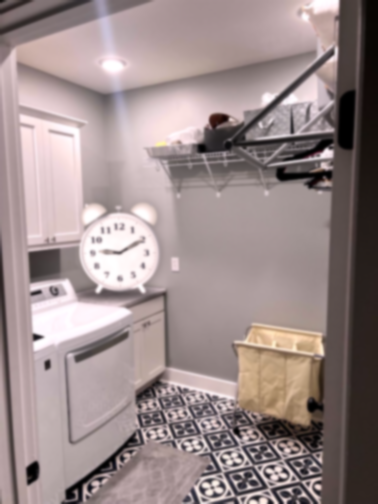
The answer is 9:10
